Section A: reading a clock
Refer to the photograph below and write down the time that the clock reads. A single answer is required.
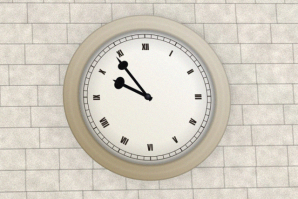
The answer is 9:54
